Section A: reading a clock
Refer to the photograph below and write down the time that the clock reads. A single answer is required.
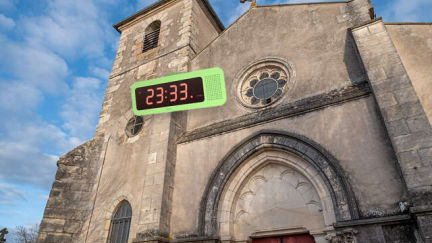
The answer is 23:33
